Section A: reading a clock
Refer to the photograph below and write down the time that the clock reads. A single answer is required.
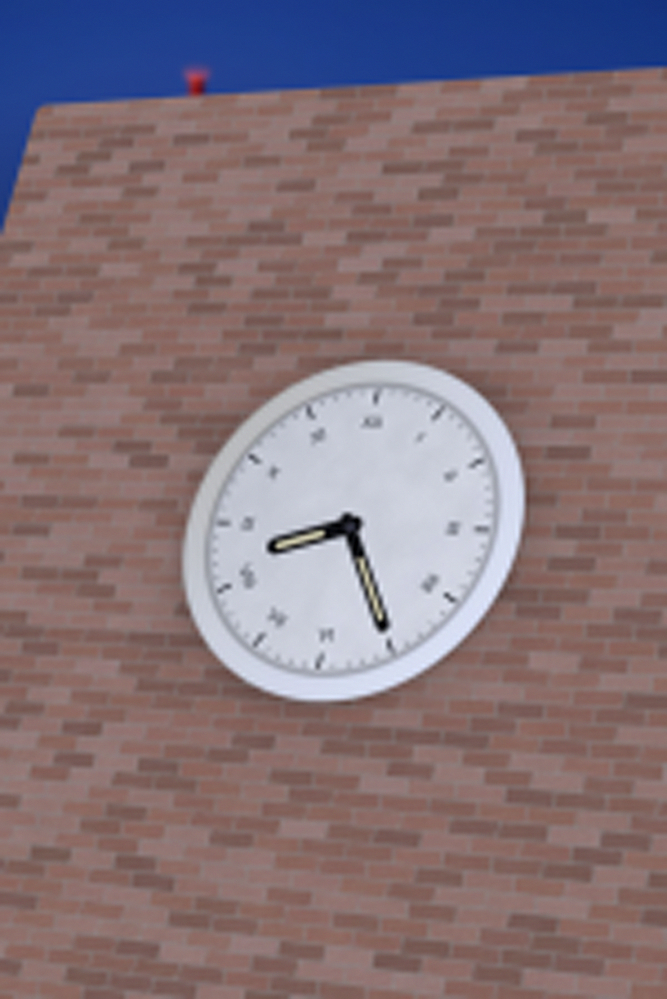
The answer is 8:25
